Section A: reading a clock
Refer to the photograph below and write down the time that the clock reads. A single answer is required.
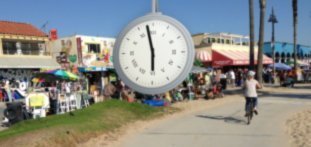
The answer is 5:58
